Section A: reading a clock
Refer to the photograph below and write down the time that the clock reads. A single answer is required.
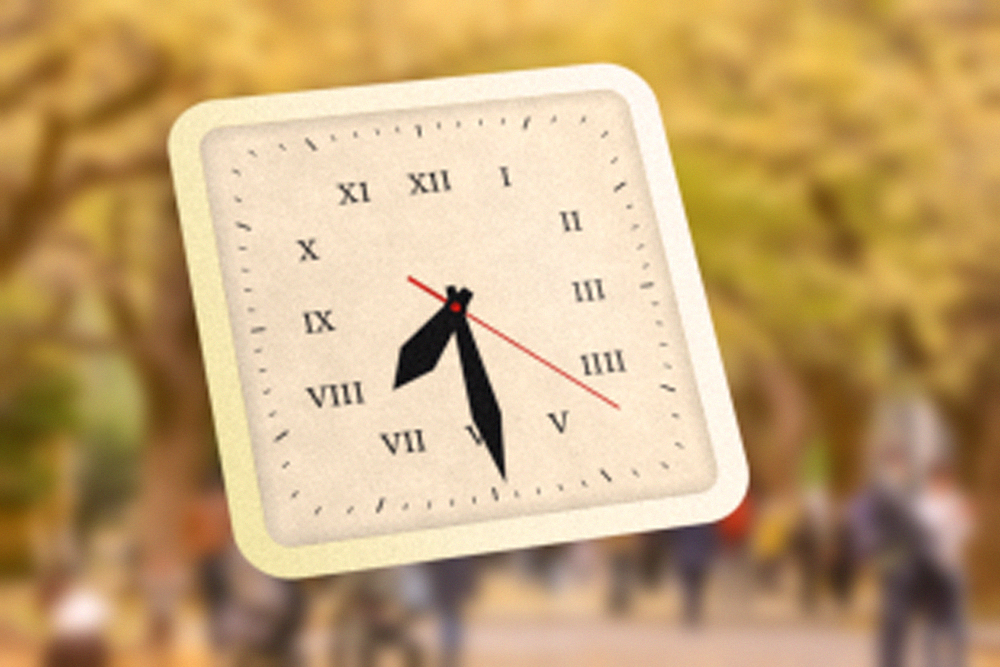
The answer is 7:29:22
